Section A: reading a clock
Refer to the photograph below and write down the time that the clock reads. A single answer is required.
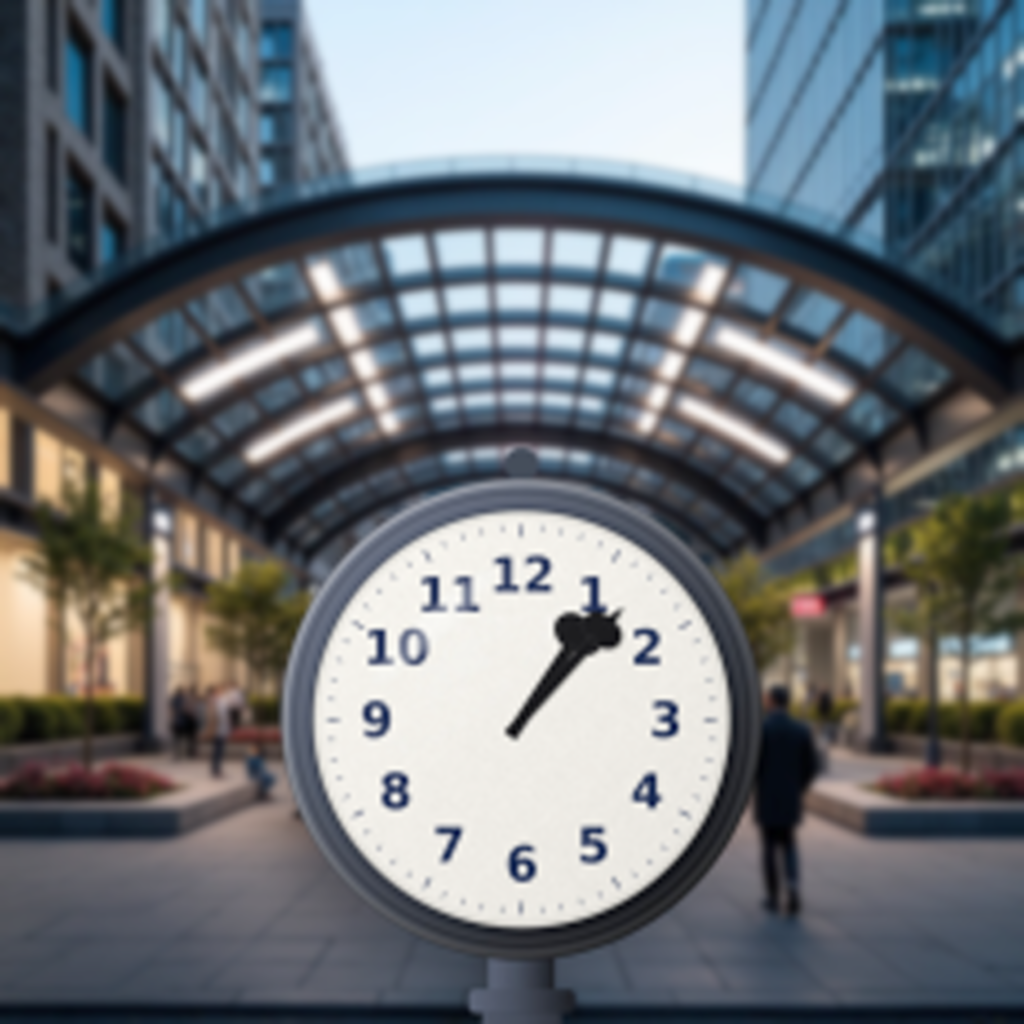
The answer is 1:07
